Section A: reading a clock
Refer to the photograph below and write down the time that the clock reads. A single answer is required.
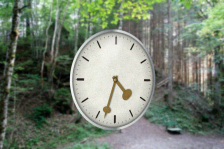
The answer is 4:33
